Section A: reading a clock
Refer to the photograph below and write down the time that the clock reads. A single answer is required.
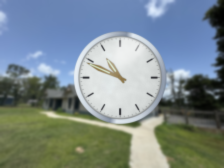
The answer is 10:49
